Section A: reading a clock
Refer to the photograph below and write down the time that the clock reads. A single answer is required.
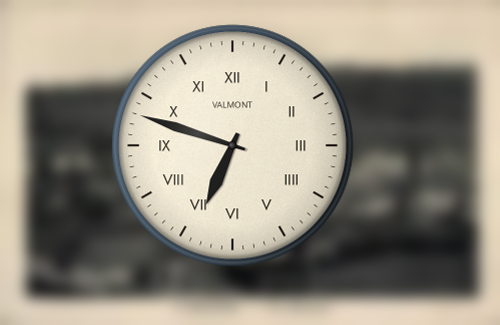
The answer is 6:48
